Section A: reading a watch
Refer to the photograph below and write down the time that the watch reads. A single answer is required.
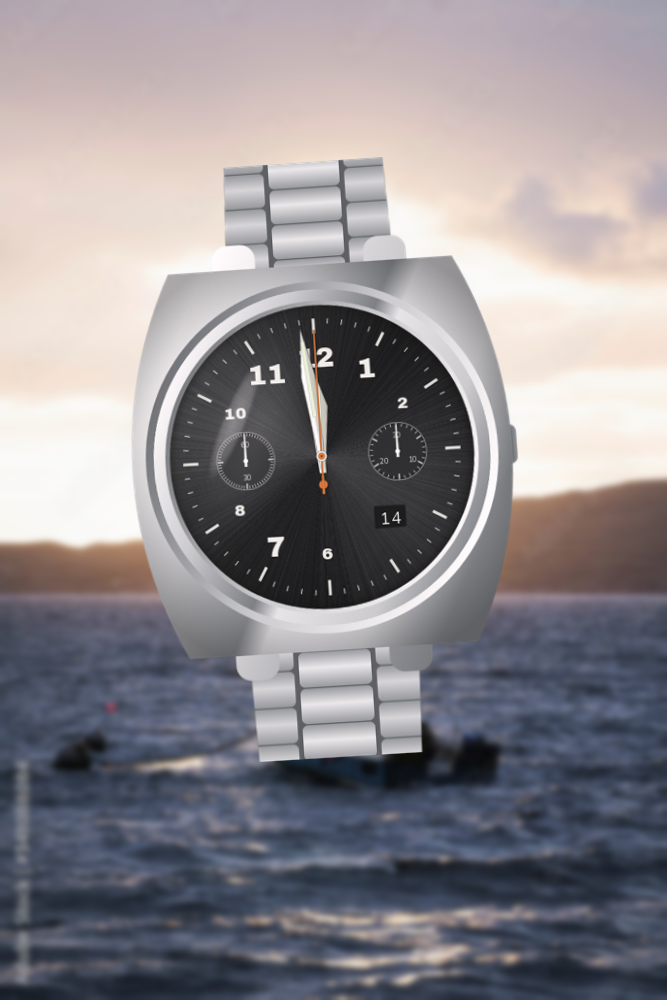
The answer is 11:59
